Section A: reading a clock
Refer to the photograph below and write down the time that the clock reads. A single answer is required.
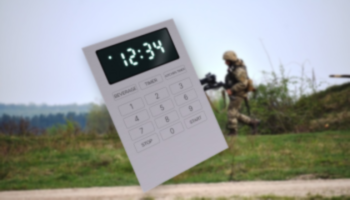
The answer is 12:34
